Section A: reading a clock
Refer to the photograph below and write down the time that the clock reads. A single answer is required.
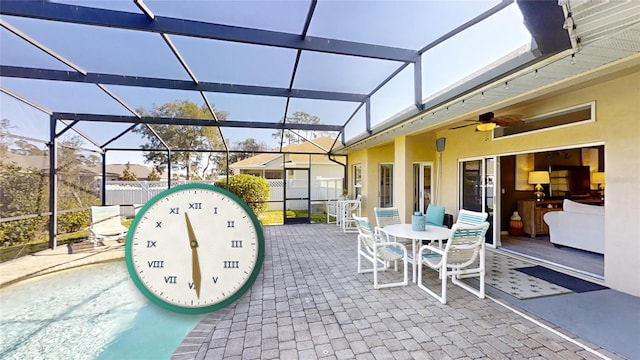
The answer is 11:29
